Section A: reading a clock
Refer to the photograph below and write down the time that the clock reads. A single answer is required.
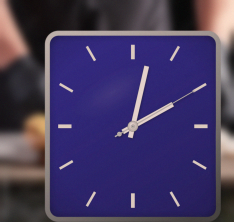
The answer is 2:02:10
